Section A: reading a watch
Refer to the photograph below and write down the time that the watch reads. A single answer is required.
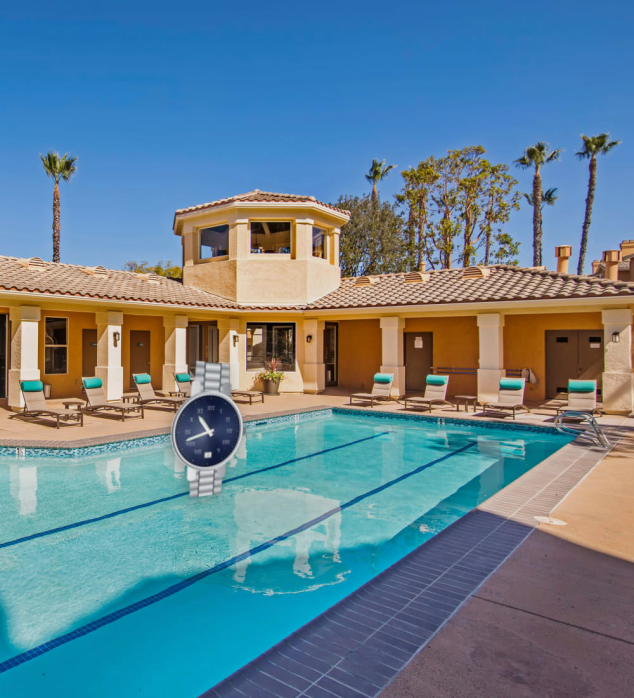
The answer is 10:42
